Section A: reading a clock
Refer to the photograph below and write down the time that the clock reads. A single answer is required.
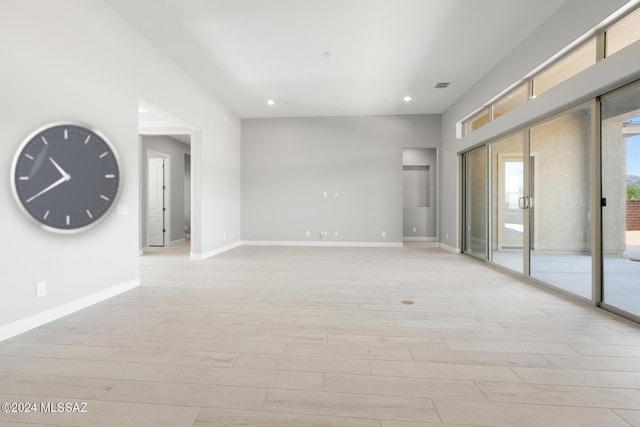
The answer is 10:40
